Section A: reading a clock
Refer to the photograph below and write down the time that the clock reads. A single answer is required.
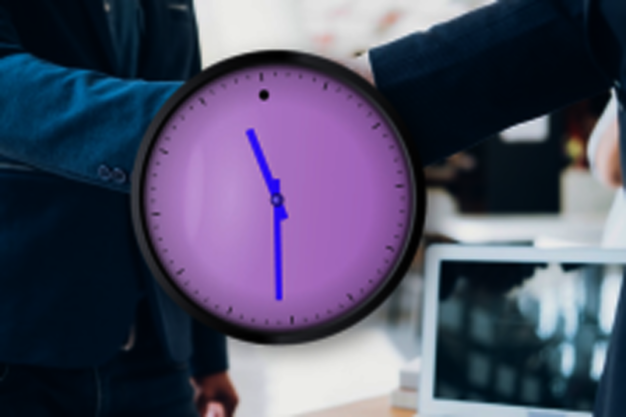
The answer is 11:31
